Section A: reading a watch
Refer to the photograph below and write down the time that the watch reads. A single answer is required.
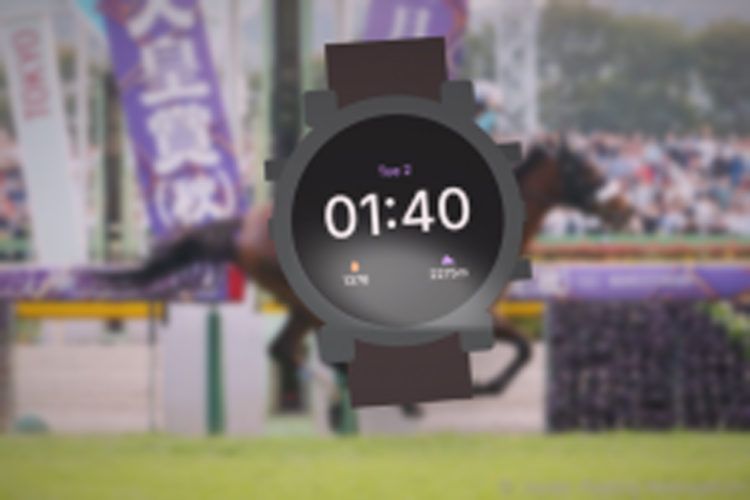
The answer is 1:40
